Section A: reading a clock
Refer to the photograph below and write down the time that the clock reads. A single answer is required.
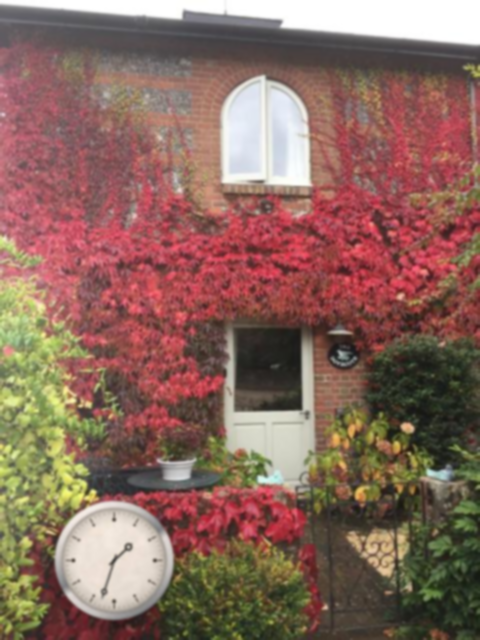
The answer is 1:33
